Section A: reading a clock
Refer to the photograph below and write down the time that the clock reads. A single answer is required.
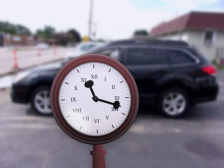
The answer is 11:18
